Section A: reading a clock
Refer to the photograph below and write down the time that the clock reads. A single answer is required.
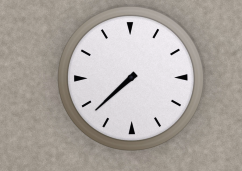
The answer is 7:38
